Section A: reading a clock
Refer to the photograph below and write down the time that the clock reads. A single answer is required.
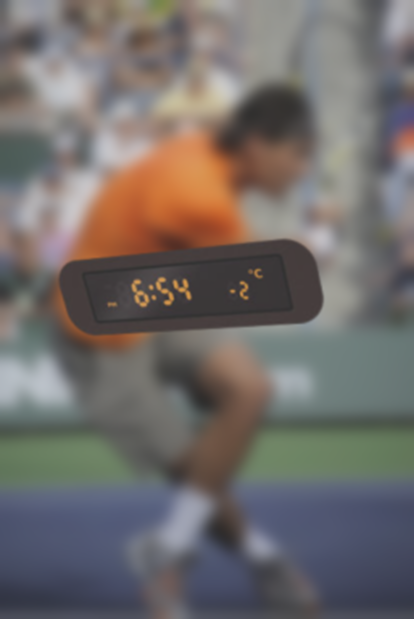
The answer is 6:54
